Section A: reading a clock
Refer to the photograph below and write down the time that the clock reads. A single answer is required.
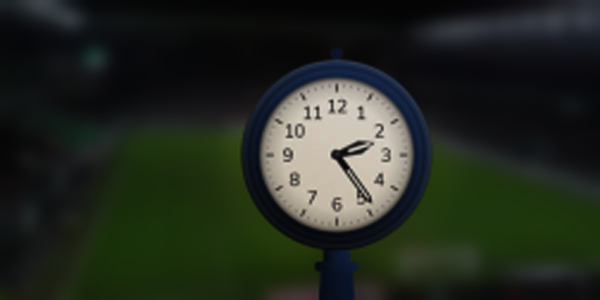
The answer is 2:24
